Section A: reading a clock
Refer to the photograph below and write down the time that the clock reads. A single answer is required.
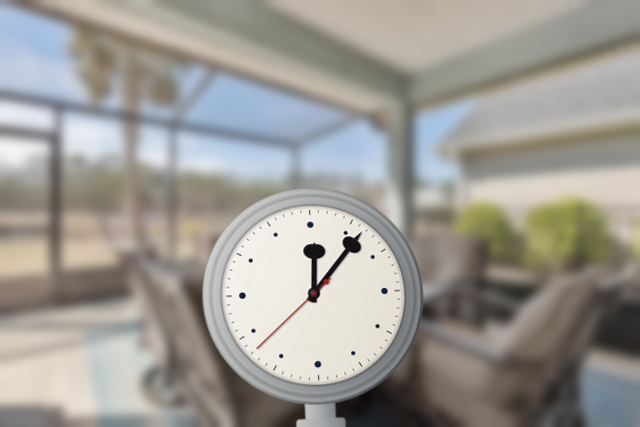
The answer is 12:06:38
